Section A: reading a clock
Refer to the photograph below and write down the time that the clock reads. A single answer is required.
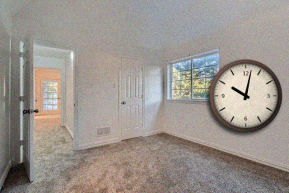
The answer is 10:02
